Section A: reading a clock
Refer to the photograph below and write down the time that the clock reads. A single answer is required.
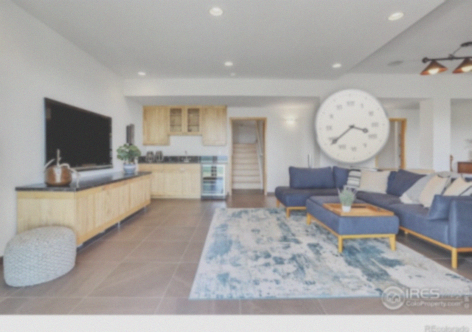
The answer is 3:39
